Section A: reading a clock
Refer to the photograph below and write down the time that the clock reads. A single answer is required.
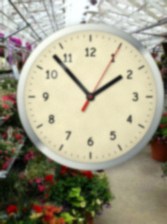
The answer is 1:53:05
